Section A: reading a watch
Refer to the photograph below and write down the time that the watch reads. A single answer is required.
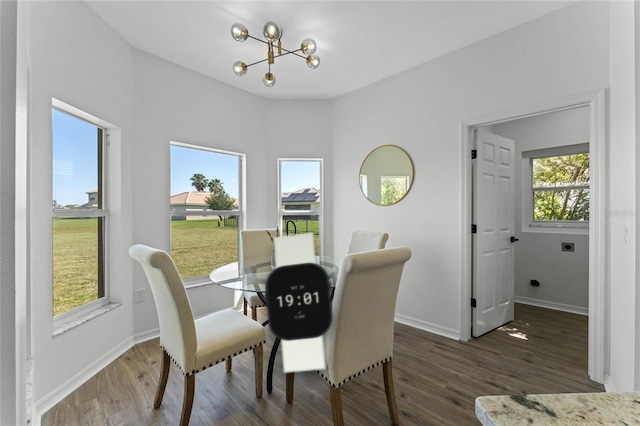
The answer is 19:01
